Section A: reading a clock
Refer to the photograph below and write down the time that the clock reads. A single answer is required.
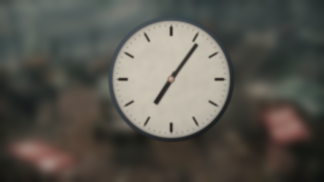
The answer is 7:06
